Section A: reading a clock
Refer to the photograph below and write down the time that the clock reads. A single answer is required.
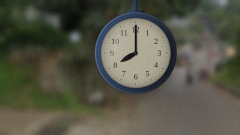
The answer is 8:00
